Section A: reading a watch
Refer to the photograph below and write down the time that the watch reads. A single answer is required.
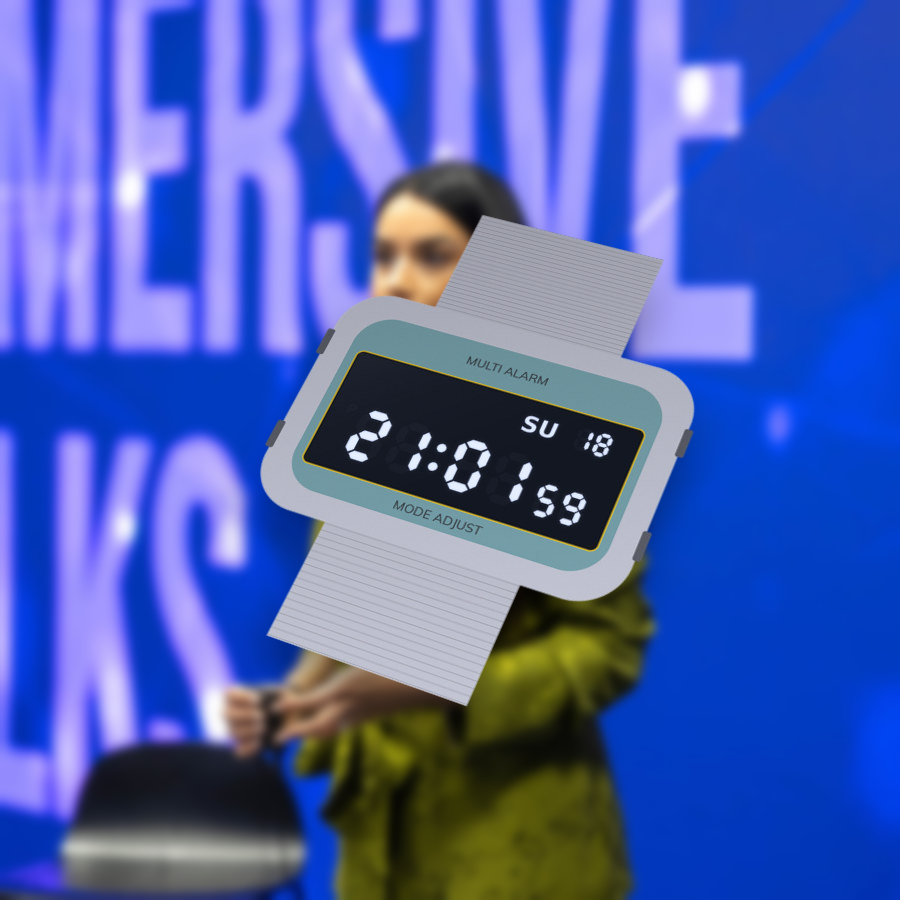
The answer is 21:01:59
